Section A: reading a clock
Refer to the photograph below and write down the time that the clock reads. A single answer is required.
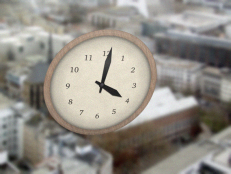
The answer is 4:01
